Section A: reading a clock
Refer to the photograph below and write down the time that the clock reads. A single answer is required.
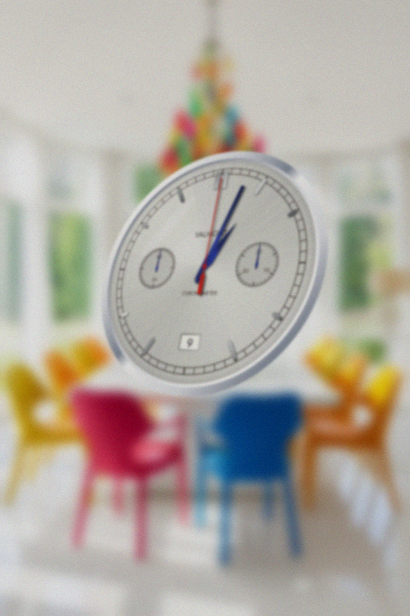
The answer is 1:03
